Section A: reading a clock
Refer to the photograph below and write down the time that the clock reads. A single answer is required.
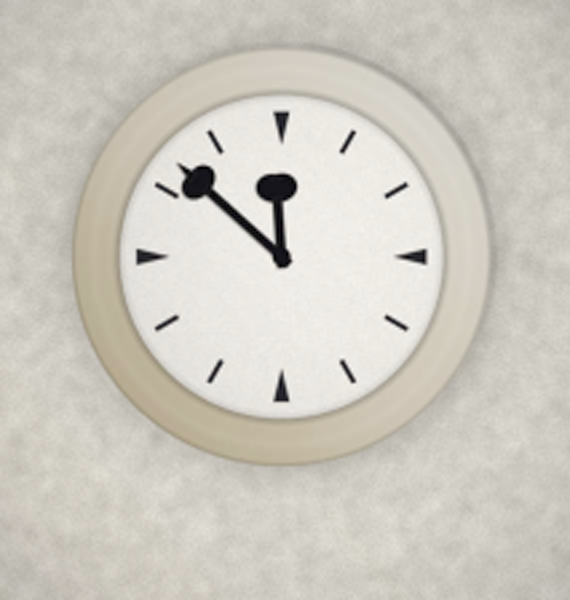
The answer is 11:52
